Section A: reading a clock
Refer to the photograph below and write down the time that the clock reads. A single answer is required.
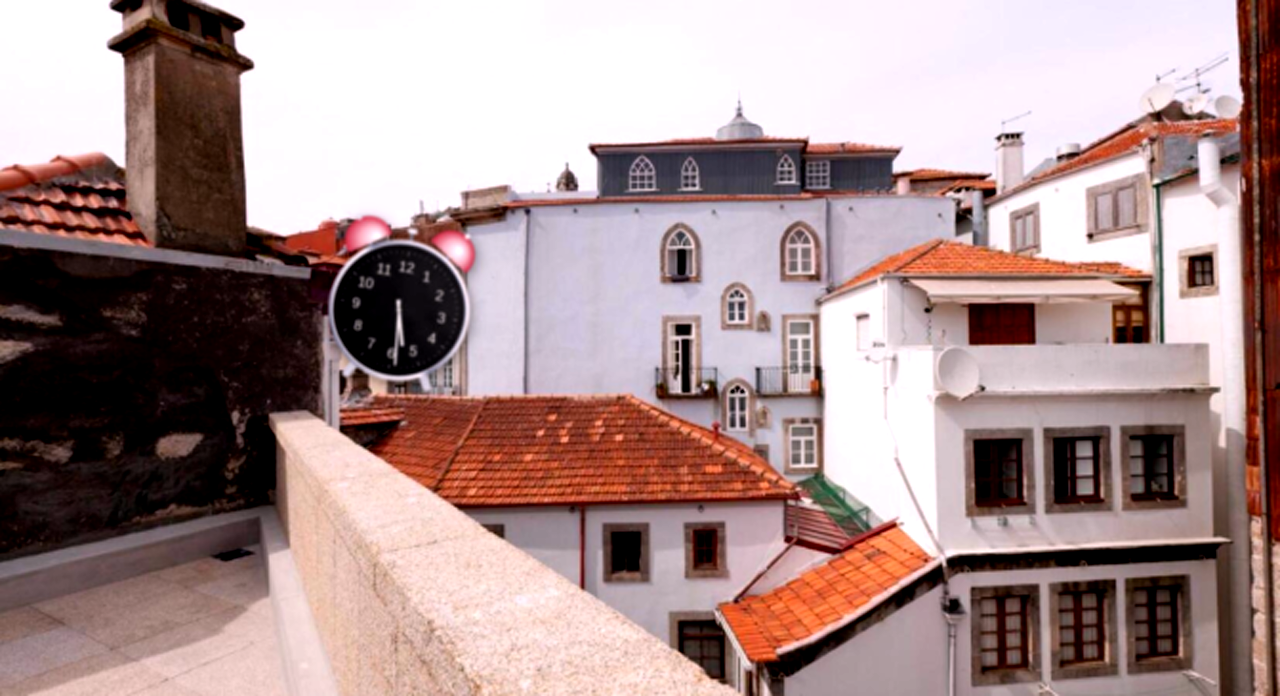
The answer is 5:29
